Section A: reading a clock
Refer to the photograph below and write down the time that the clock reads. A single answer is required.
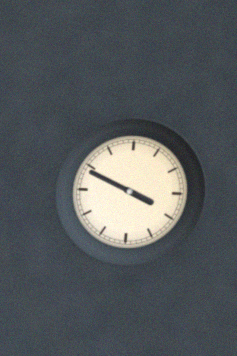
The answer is 3:49
